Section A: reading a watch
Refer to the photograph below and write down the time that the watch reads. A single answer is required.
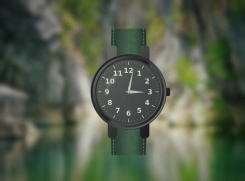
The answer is 3:02
